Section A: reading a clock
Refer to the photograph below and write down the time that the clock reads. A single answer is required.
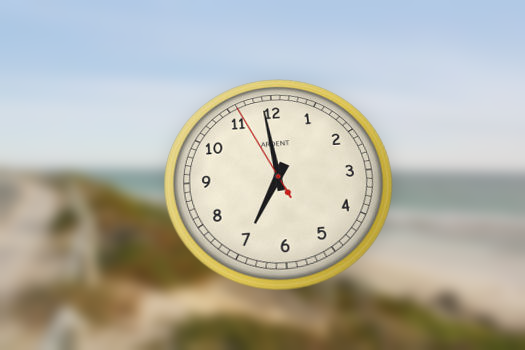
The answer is 6:58:56
